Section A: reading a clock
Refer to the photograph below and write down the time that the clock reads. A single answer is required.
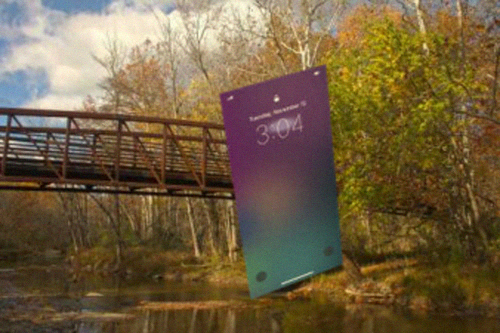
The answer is 3:04
